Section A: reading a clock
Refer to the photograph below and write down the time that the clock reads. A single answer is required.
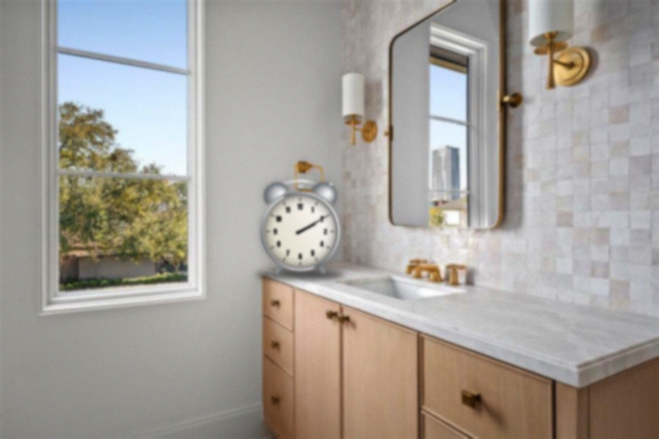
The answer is 2:10
